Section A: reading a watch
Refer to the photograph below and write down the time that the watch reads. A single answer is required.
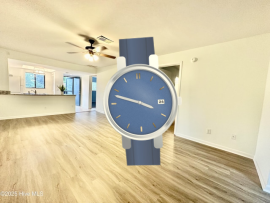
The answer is 3:48
